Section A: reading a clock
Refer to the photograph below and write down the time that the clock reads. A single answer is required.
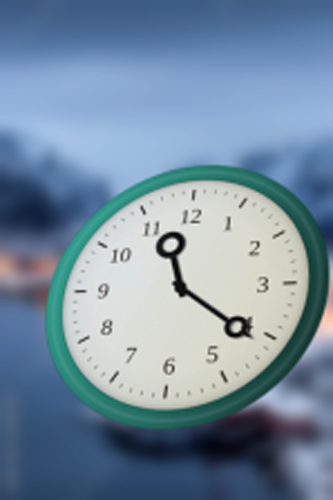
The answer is 11:21
